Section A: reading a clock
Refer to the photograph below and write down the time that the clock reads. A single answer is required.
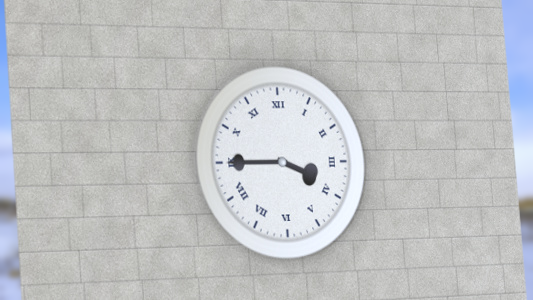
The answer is 3:45
